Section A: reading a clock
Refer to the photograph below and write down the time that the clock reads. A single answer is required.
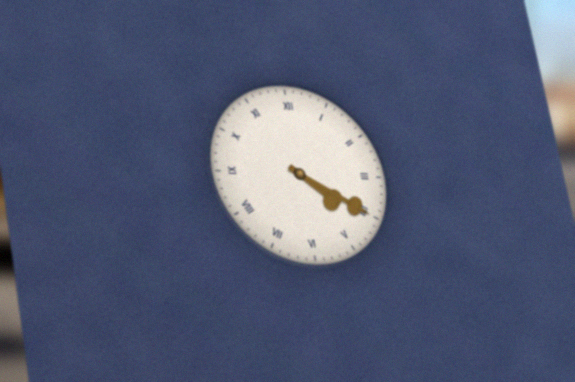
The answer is 4:20
